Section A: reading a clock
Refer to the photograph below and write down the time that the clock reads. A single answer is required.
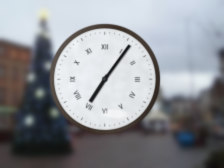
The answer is 7:06
